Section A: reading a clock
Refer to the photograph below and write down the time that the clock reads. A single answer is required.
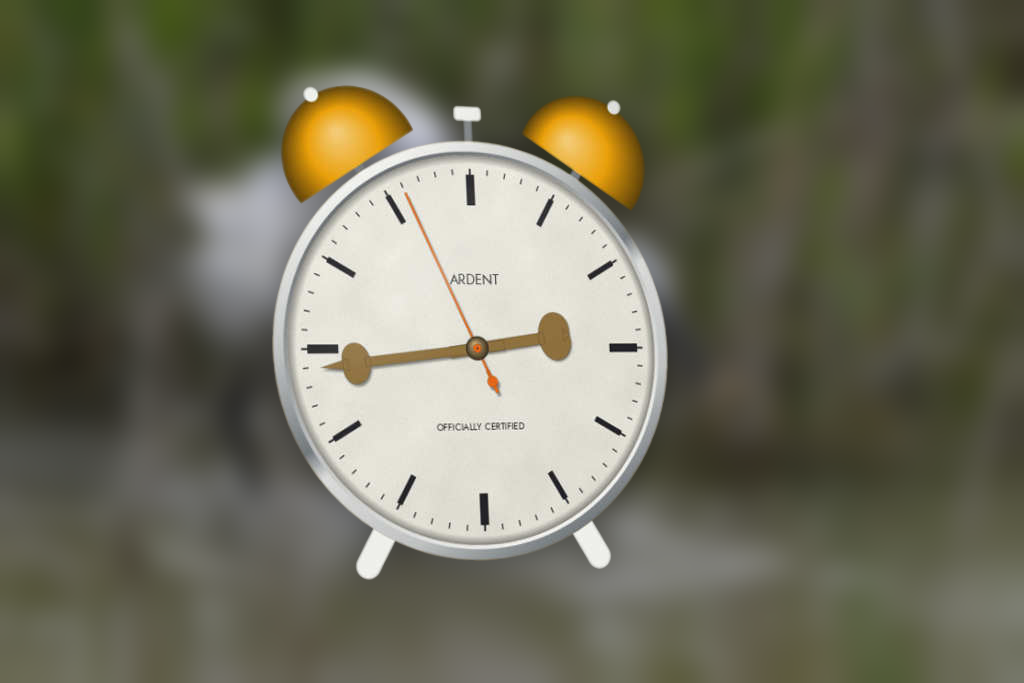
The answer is 2:43:56
